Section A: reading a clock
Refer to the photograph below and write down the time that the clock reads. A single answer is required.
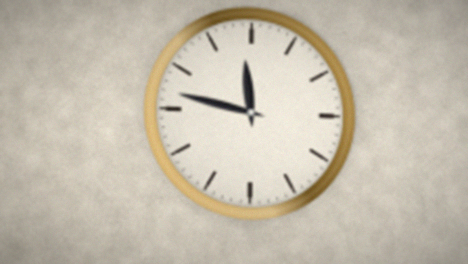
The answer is 11:47
